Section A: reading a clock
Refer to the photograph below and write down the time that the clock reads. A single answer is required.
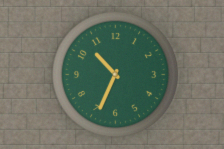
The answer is 10:34
